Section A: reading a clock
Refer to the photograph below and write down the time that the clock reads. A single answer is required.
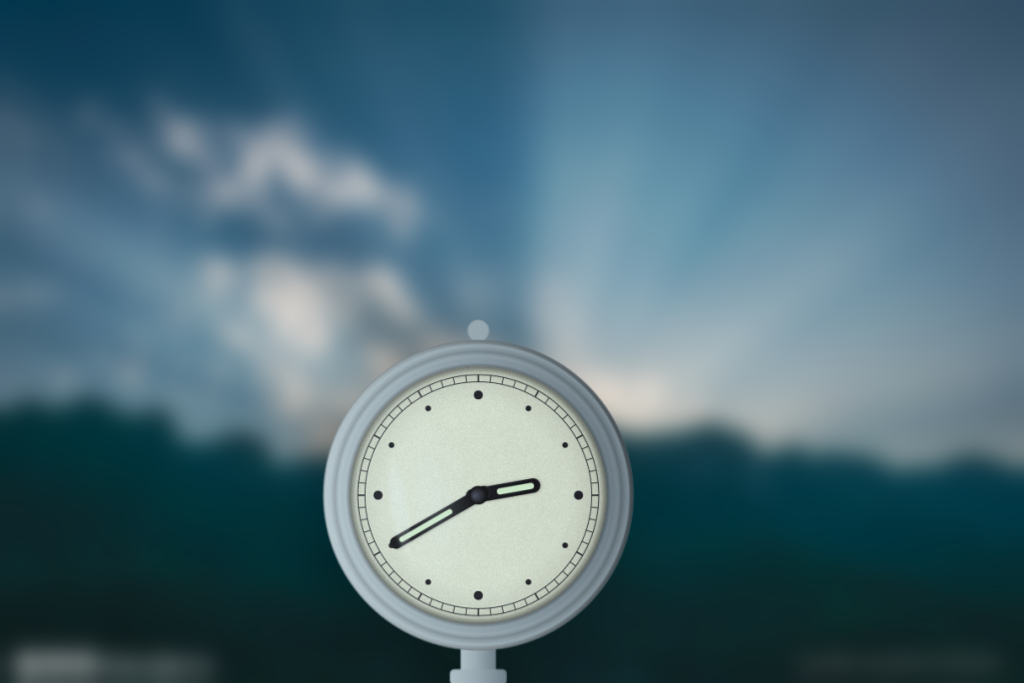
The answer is 2:40
